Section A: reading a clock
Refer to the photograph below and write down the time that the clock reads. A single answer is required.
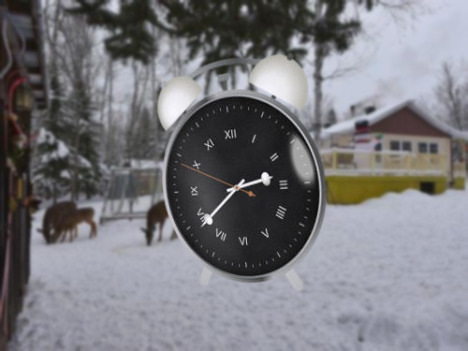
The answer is 2:38:49
